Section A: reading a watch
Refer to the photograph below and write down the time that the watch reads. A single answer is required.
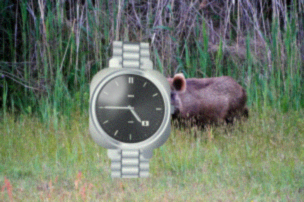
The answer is 4:45
